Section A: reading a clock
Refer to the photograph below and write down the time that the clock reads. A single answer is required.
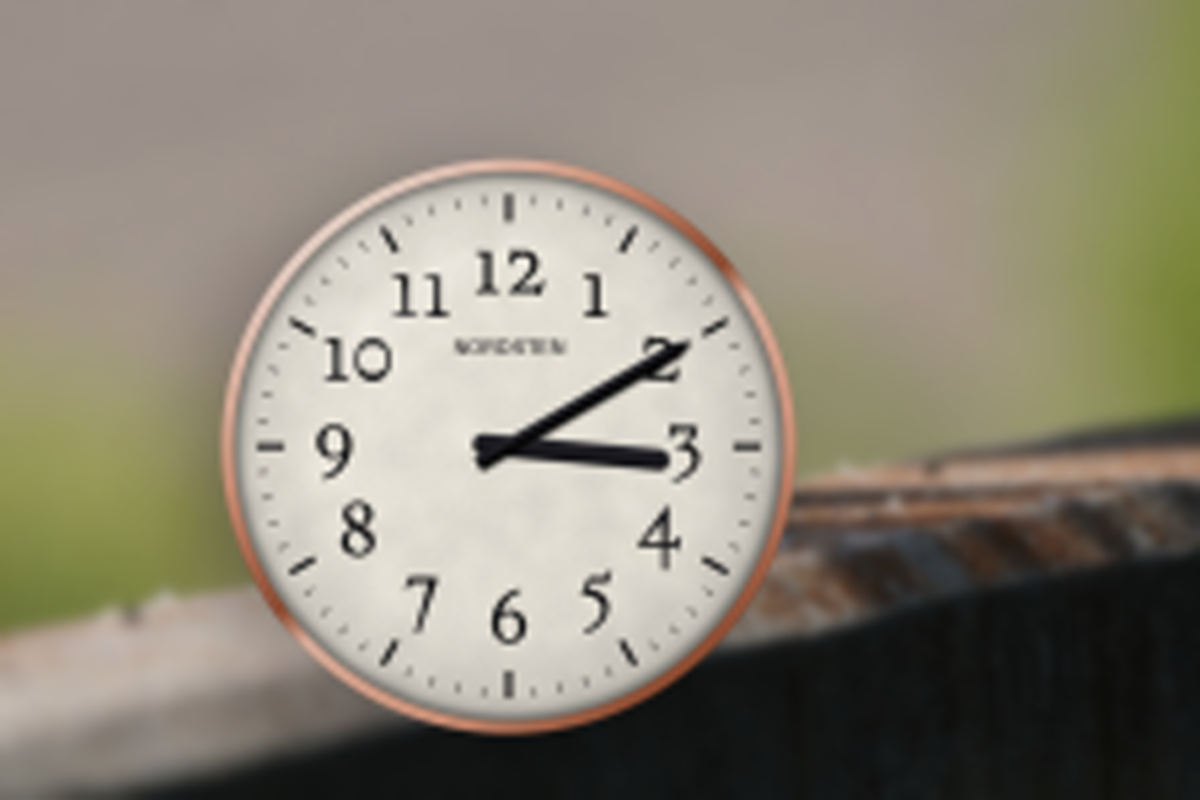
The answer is 3:10
